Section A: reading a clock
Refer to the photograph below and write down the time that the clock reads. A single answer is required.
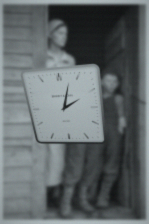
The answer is 2:03
